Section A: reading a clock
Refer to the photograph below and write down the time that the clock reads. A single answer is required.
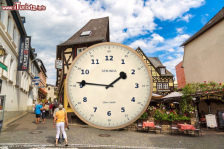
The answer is 1:46
